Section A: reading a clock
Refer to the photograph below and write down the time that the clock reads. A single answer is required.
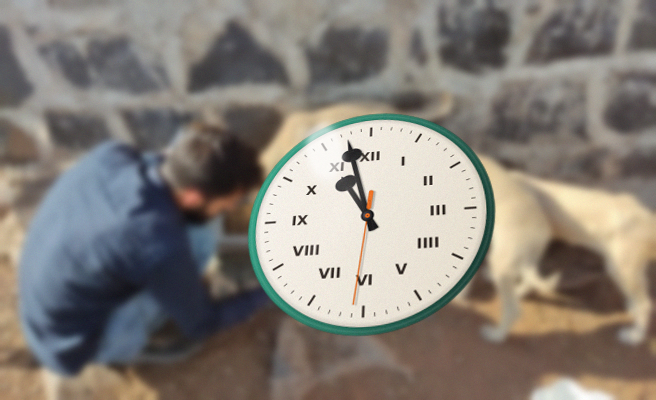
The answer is 10:57:31
